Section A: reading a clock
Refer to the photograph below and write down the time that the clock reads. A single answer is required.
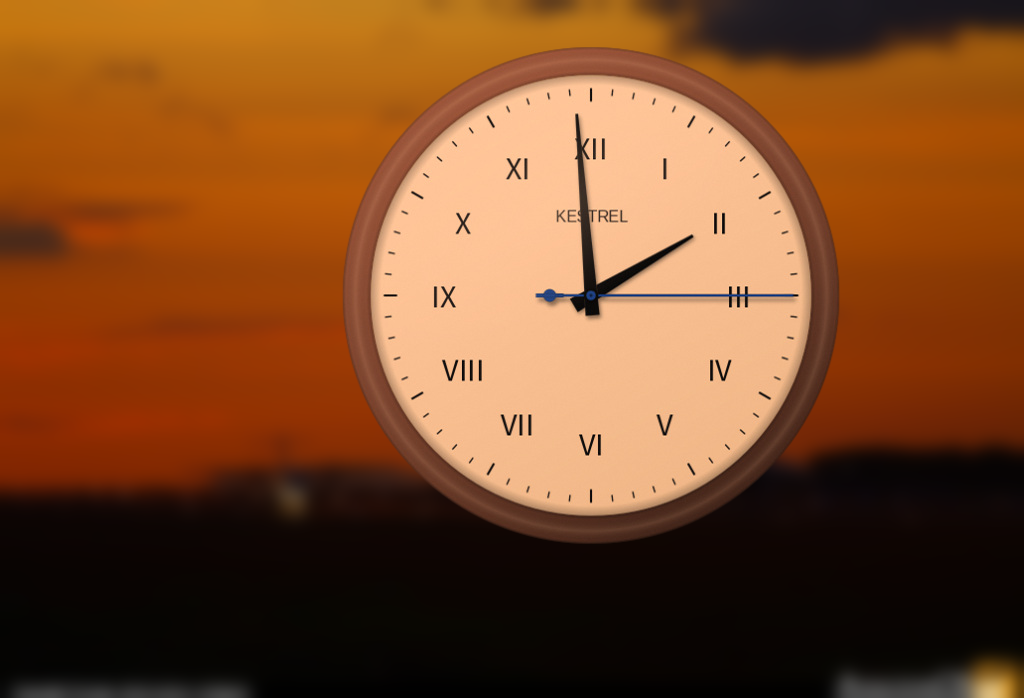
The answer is 1:59:15
